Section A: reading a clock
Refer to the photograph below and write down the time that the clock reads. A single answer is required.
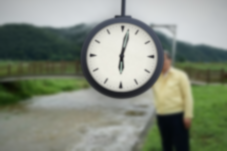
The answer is 6:02
